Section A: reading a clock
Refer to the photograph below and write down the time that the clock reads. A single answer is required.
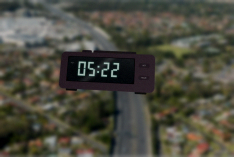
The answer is 5:22
